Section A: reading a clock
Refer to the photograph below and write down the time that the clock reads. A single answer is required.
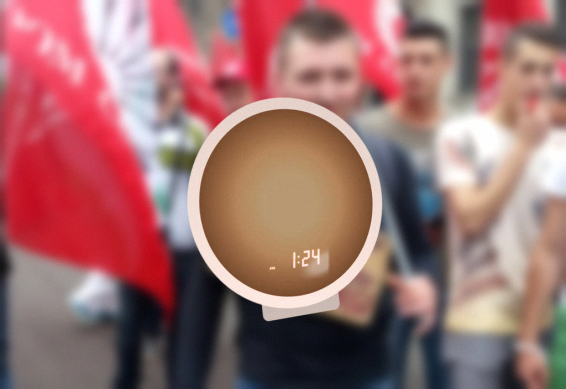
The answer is 1:24
